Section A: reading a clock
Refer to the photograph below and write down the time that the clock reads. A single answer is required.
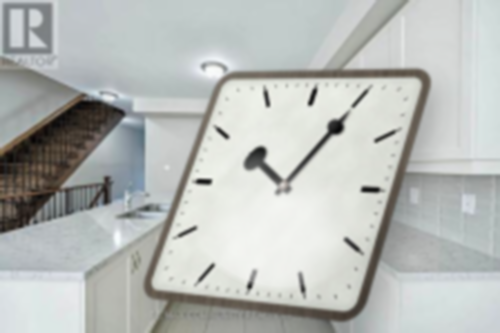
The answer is 10:05
